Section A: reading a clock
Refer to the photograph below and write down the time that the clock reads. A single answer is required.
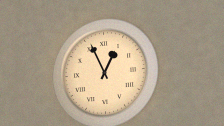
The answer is 12:56
